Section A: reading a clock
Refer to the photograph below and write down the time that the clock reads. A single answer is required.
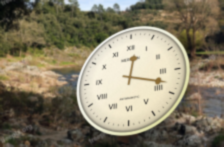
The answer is 12:18
